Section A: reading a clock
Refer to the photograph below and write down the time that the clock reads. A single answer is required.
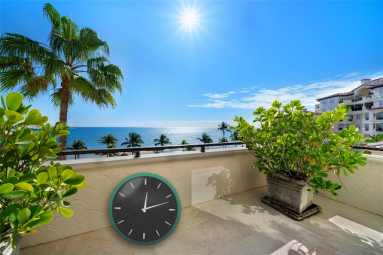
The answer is 12:12
